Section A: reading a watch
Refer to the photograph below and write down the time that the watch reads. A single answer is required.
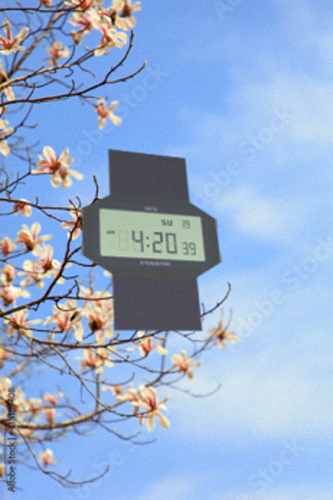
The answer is 4:20:39
